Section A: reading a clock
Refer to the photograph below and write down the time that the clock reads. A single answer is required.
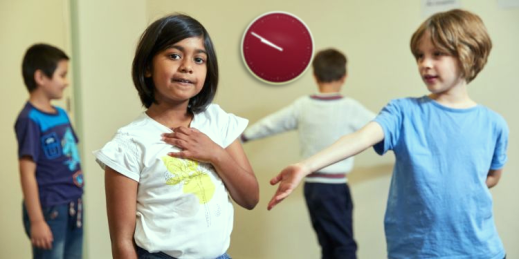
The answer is 9:50
